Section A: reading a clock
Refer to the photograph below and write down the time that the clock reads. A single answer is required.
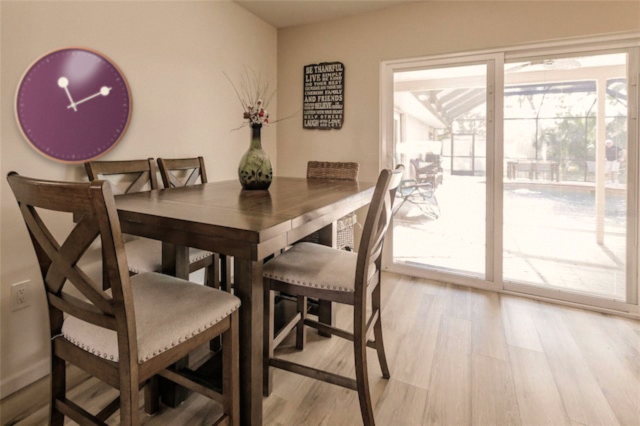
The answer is 11:11
